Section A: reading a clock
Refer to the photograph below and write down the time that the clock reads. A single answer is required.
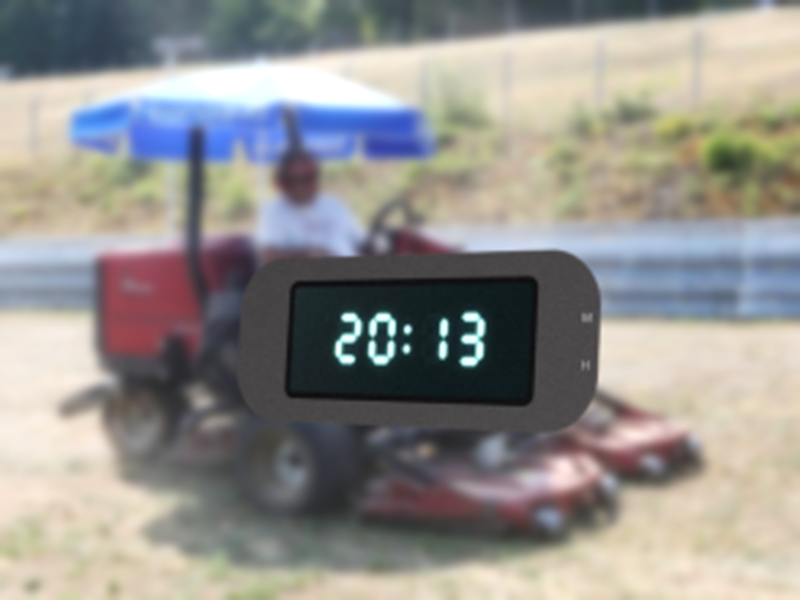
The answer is 20:13
